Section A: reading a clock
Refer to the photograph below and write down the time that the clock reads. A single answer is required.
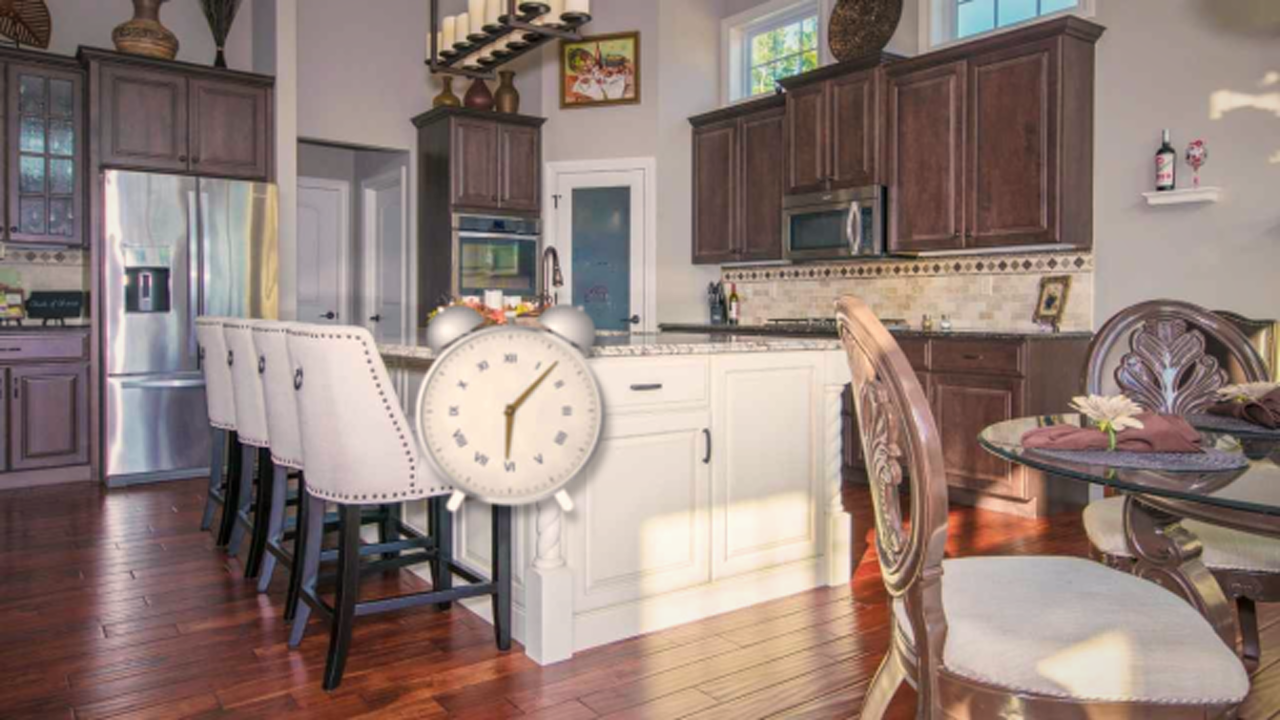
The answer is 6:07
